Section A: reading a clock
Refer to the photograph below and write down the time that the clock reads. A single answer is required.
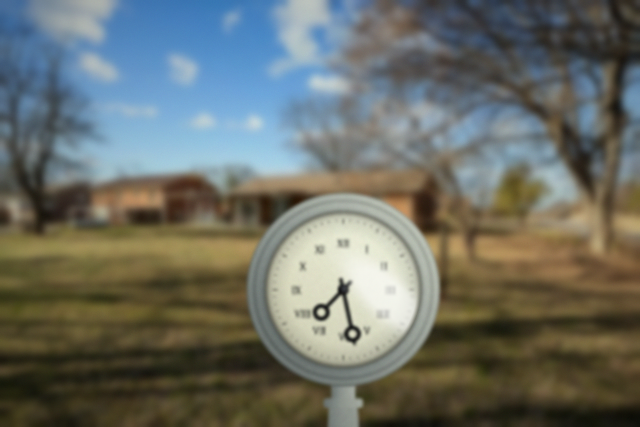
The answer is 7:28
